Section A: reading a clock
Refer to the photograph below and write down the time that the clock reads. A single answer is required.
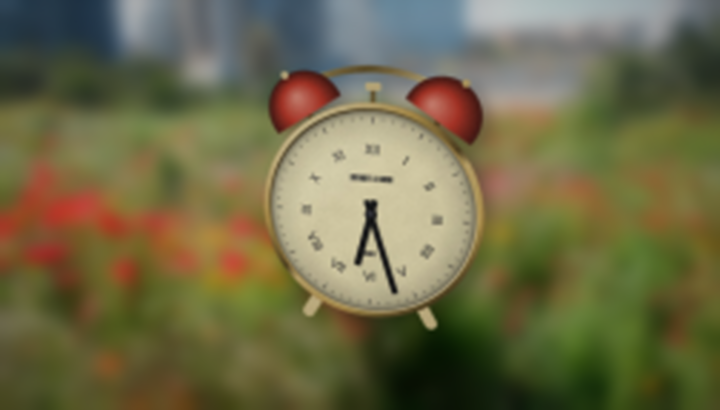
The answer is 6:27
